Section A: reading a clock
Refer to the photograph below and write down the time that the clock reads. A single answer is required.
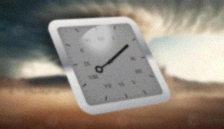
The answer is 8:10
